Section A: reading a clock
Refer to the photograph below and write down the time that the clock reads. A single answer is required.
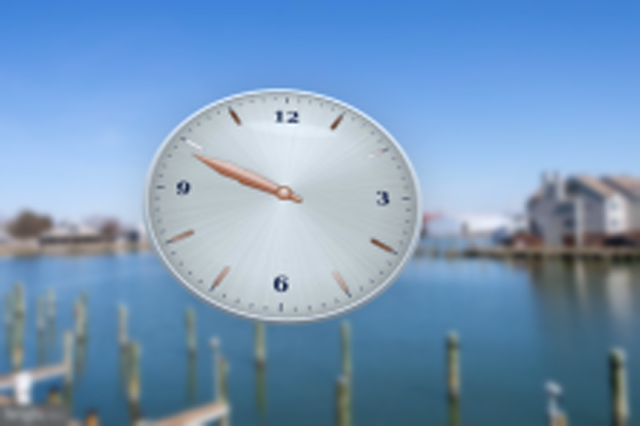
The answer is 9:49
